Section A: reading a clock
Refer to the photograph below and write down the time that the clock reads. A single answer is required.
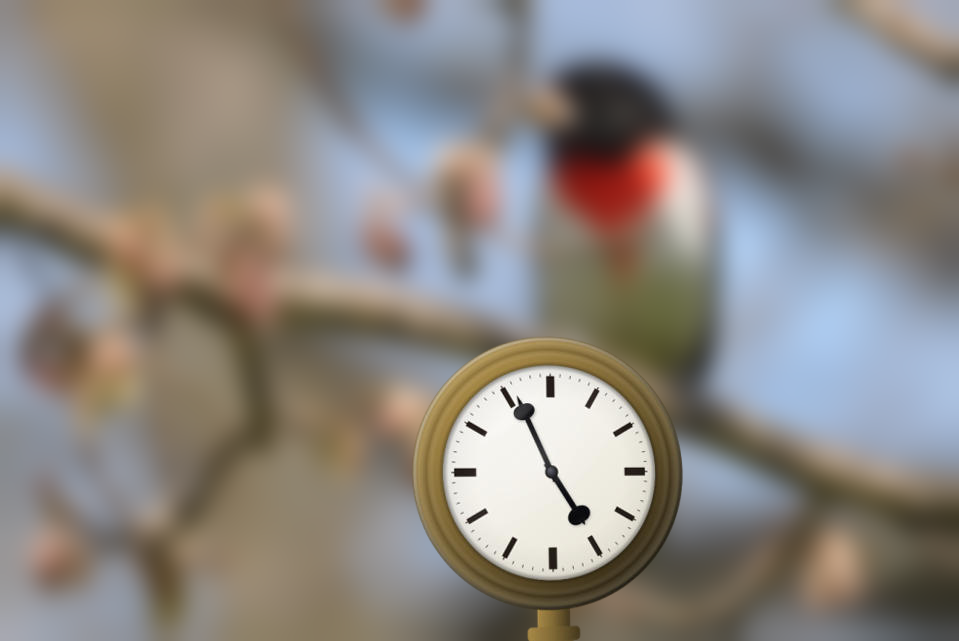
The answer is 4:56
